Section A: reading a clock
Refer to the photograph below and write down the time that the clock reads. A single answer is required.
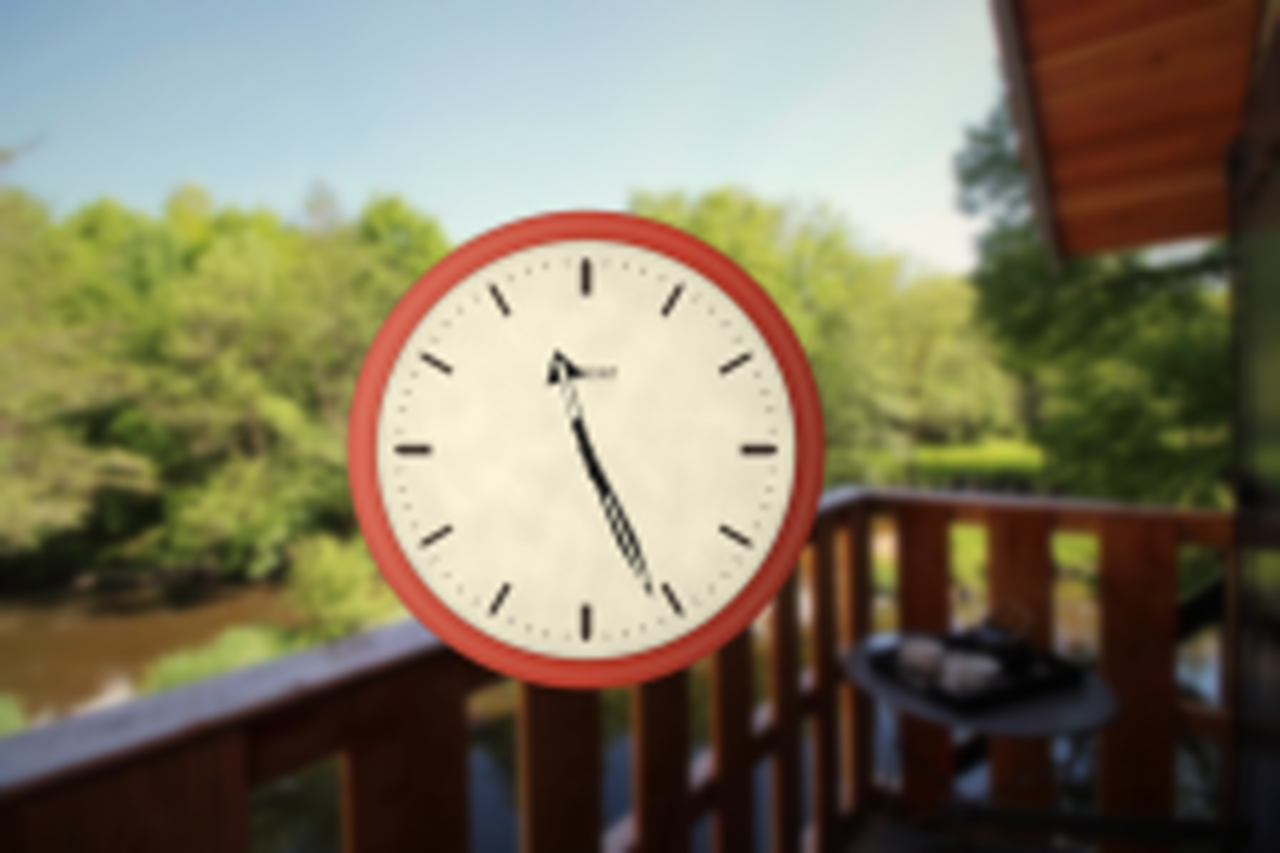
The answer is 11:26
